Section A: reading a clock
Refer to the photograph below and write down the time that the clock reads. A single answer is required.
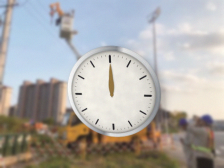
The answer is 12:00
